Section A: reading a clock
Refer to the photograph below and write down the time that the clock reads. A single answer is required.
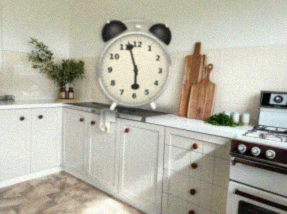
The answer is 5:57
